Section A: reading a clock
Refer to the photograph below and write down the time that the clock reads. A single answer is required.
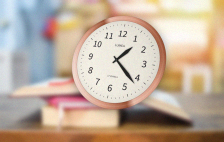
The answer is 1:22
